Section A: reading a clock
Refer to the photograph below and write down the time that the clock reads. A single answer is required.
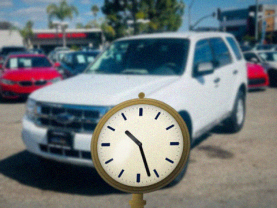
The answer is 10:27
